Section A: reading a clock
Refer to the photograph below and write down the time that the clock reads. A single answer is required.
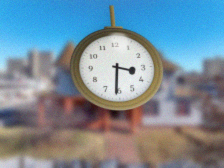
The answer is 3:31
